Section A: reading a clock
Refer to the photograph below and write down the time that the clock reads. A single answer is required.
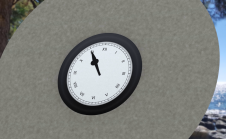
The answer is 10:55
